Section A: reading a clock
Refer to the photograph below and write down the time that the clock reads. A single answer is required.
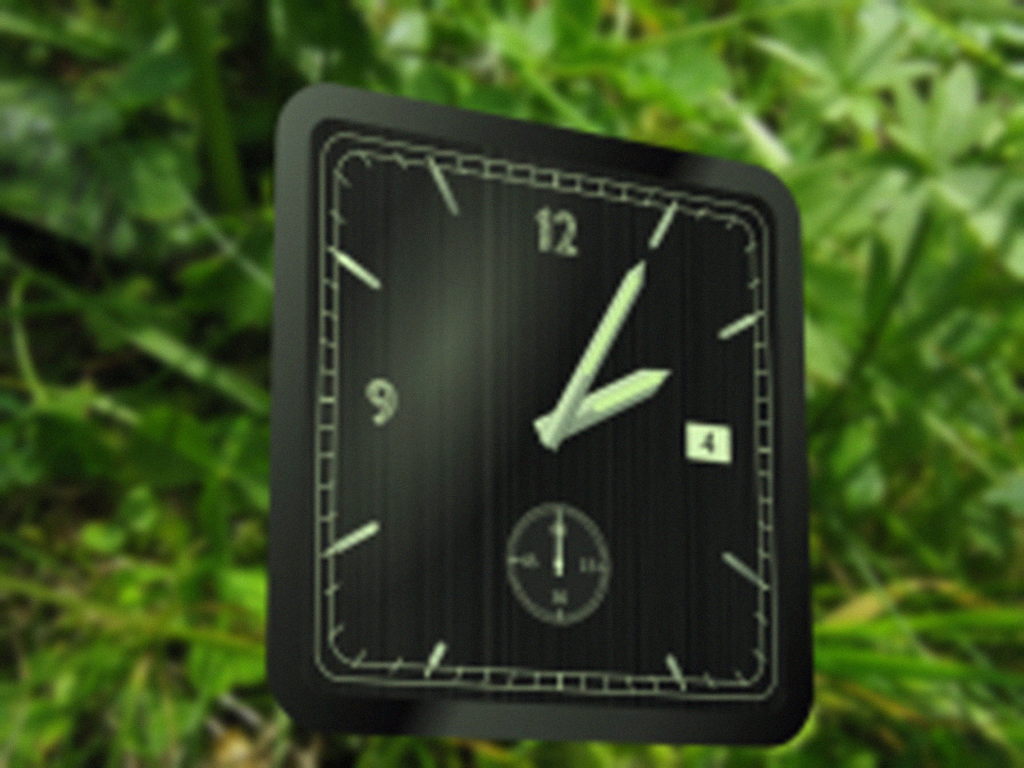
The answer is 2:05
